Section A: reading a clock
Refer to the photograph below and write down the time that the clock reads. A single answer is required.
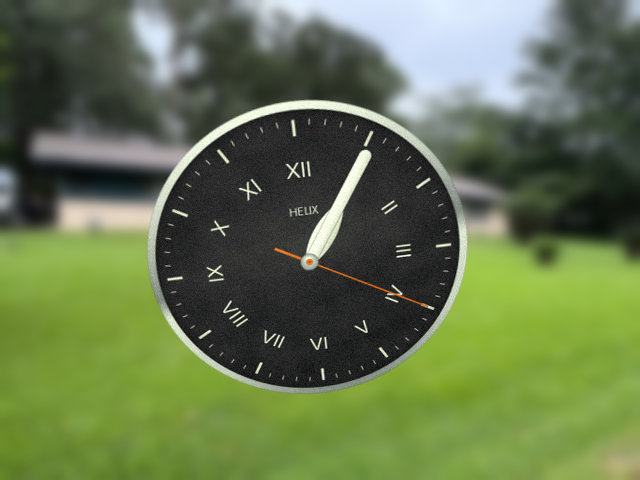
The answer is 1:05:20
